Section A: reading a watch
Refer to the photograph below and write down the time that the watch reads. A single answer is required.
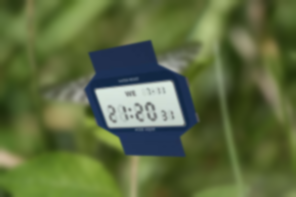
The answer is 21:20
